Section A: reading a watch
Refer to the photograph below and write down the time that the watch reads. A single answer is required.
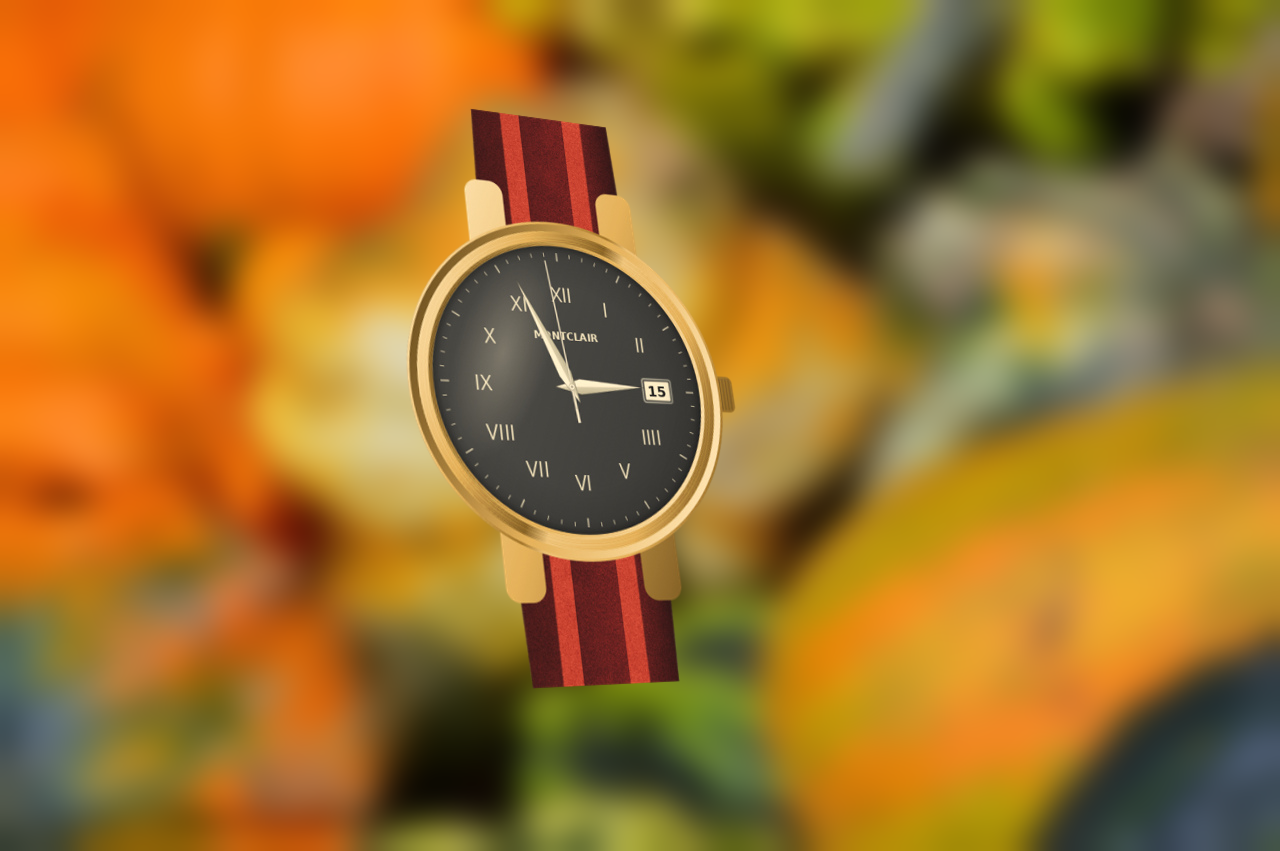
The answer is 2:55:59
